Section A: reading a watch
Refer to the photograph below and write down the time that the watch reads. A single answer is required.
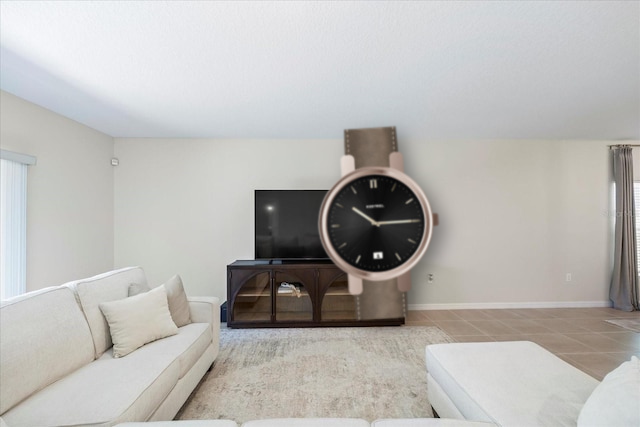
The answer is 10:15
